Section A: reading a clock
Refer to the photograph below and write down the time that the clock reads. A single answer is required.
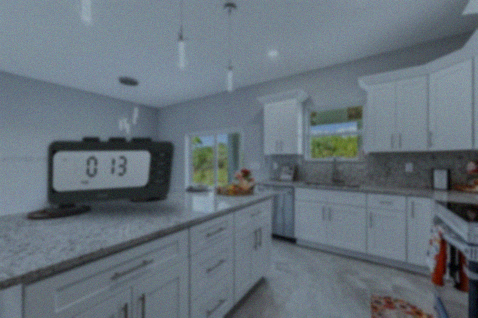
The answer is 0:13
